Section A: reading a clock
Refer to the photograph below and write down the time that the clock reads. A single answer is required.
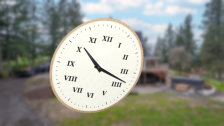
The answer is 10:18
